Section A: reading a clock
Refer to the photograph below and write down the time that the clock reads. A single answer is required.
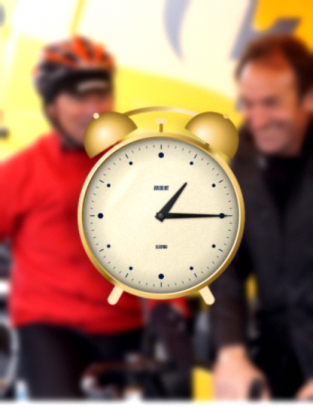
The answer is 1:15
